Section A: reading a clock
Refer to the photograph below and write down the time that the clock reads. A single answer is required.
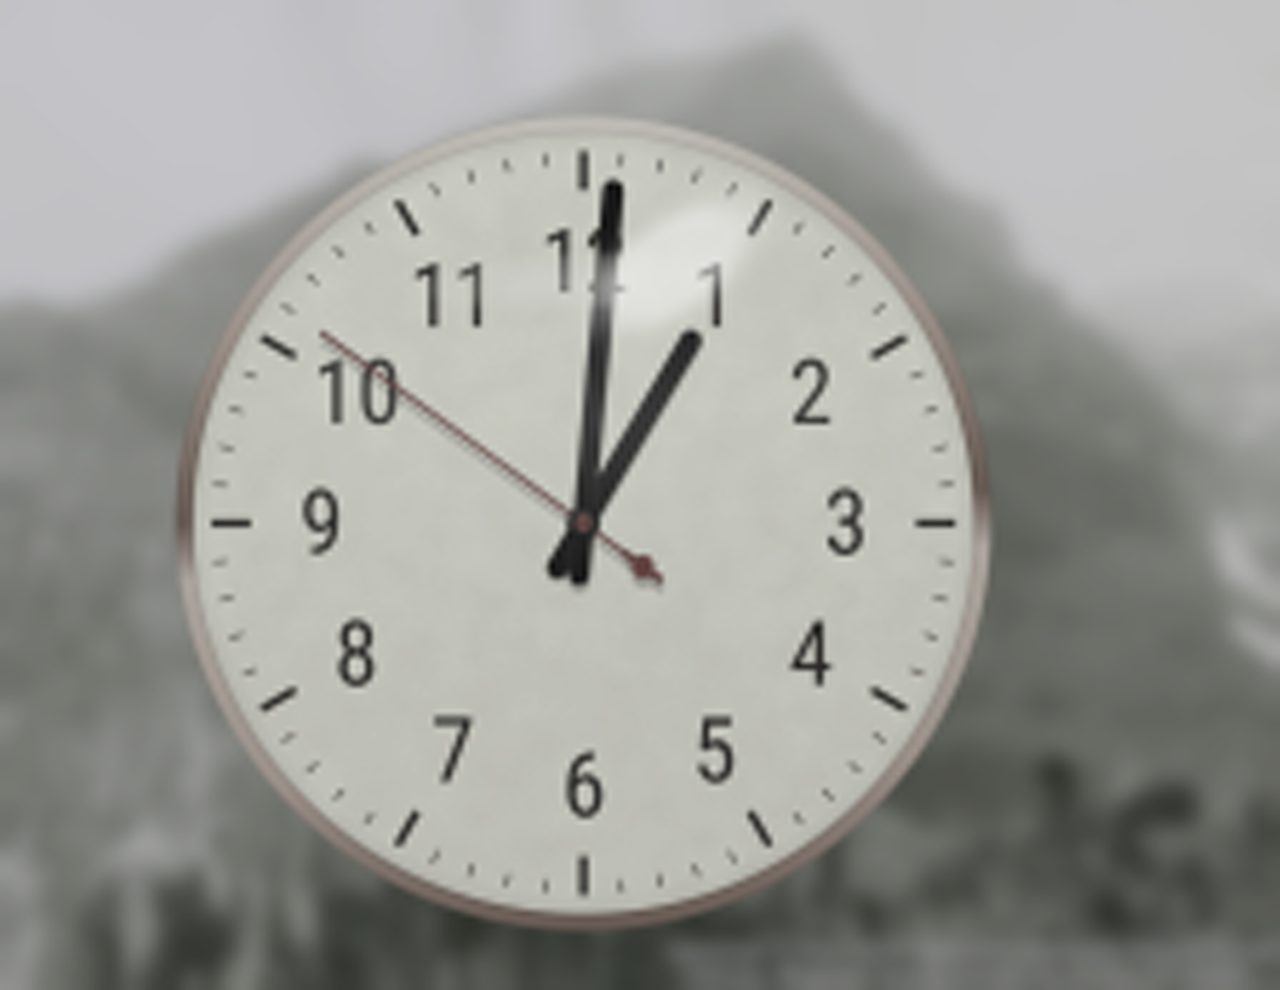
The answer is 1:00:51
